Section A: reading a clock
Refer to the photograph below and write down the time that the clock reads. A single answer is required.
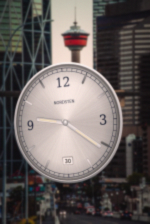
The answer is 9:21
